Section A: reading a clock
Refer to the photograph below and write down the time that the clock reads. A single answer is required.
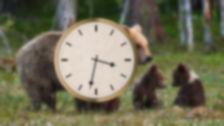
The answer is 3:32
